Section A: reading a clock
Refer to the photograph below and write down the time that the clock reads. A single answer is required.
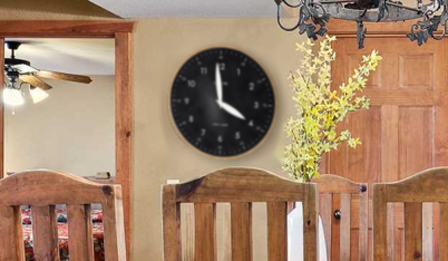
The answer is 3:59
